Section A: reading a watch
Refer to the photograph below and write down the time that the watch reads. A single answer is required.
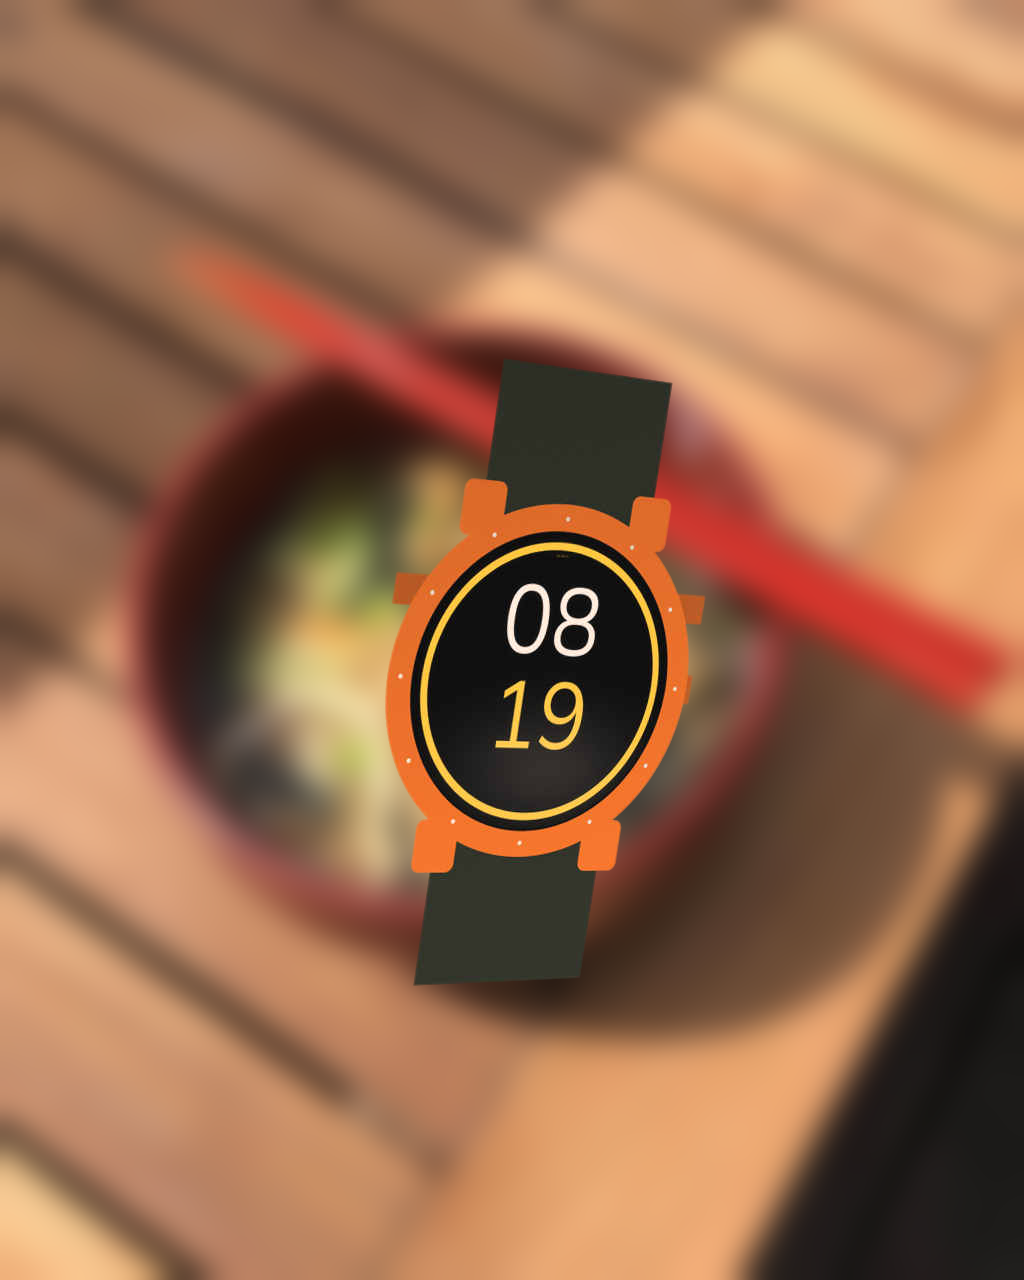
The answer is 8:19
